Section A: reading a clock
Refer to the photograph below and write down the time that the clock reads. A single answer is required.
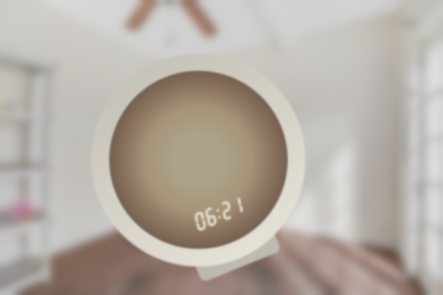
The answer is 6:21
